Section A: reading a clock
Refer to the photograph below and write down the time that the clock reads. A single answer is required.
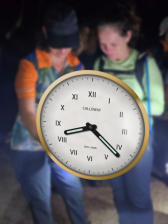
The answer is 8:22
